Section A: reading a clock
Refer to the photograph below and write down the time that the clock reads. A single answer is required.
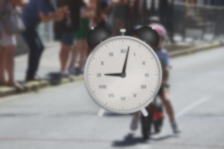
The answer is 9:02
